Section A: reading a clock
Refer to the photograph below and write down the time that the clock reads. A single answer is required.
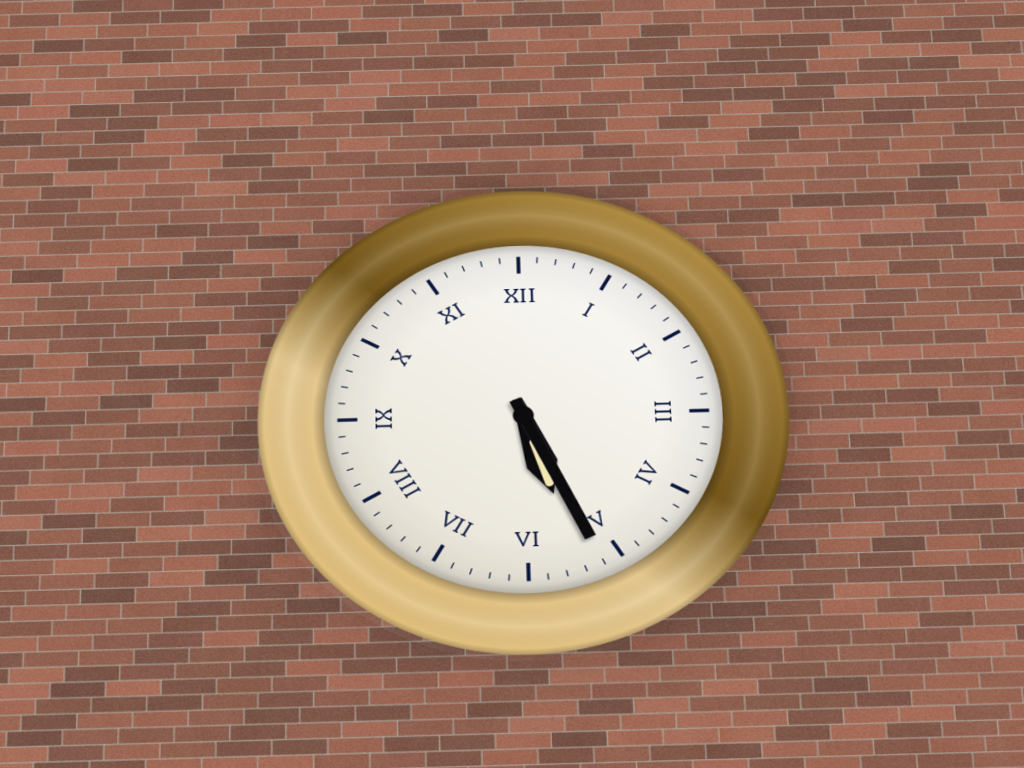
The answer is 5:26
